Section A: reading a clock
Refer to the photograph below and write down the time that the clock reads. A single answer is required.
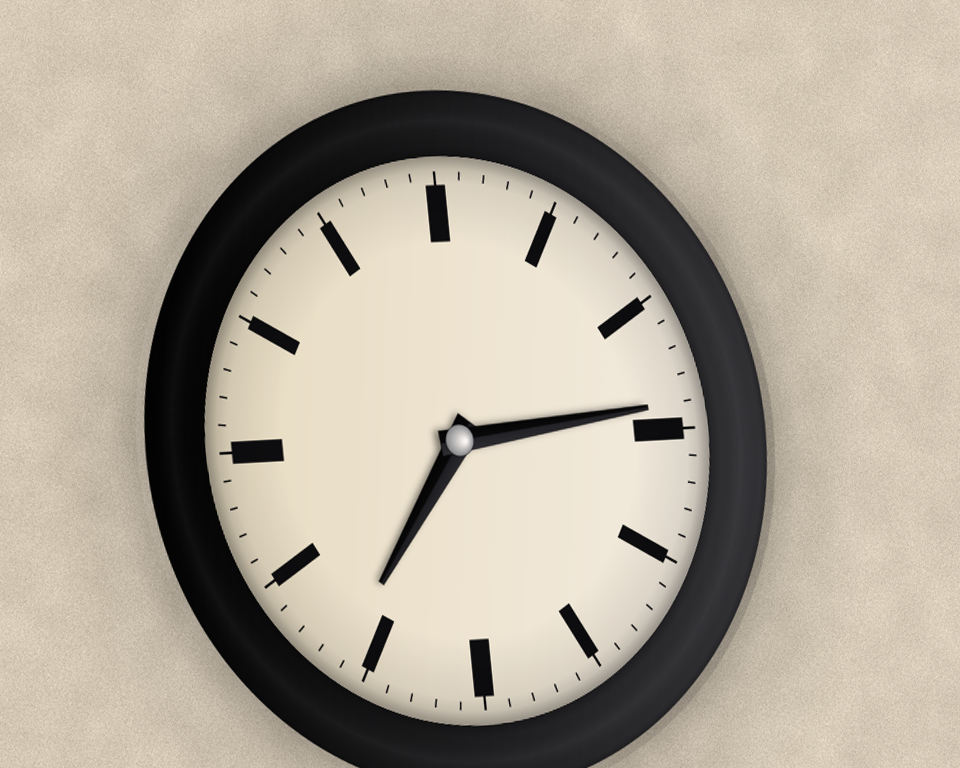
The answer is 7:14
